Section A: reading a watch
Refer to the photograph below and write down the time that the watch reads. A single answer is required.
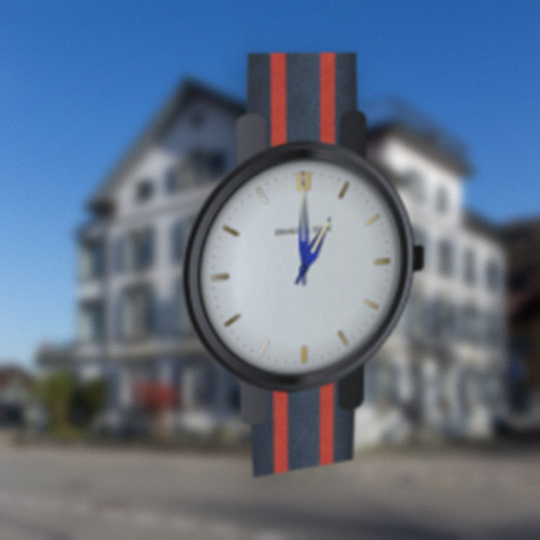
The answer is 1:00
